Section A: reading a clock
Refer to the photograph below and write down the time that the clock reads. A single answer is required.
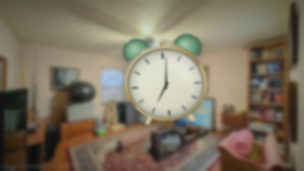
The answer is 7:01
